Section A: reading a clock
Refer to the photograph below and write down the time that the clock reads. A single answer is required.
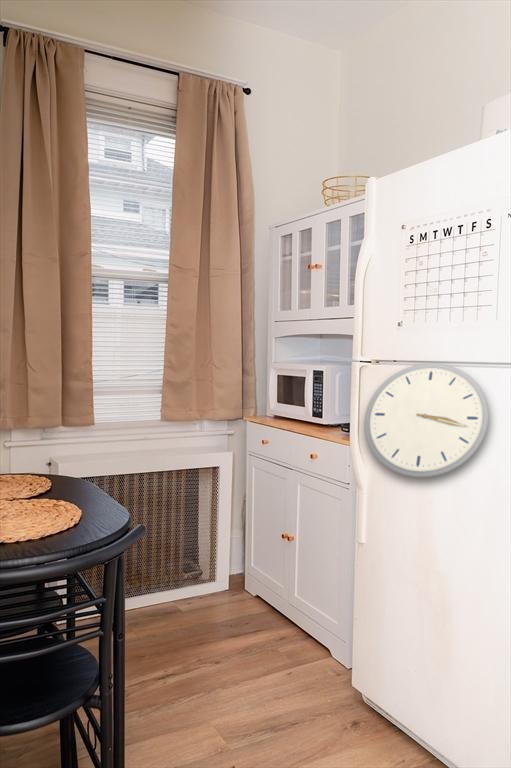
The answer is 3:17
